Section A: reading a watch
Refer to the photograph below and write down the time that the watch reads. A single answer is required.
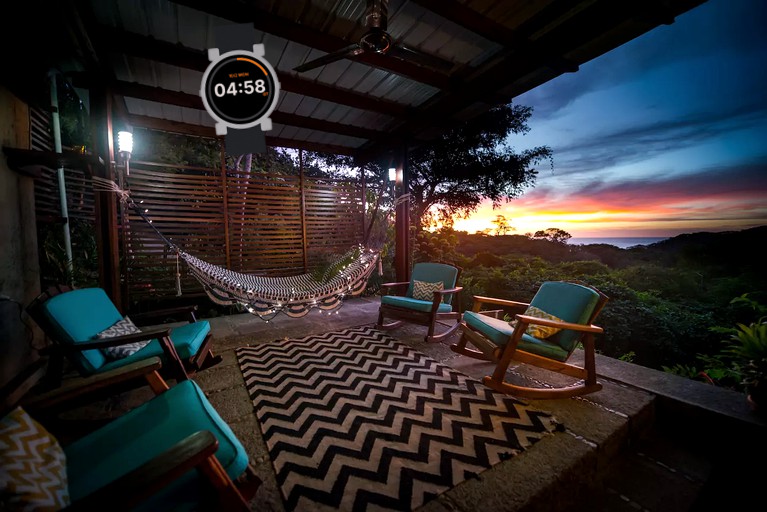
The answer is 4:58
